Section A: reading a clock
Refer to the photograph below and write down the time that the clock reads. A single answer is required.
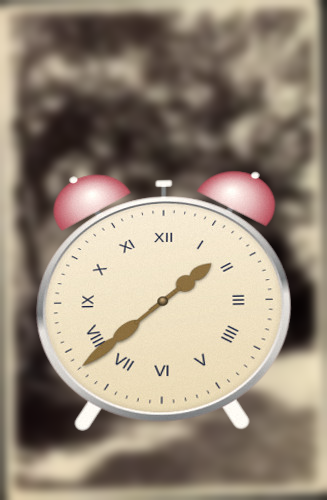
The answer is 1:38
